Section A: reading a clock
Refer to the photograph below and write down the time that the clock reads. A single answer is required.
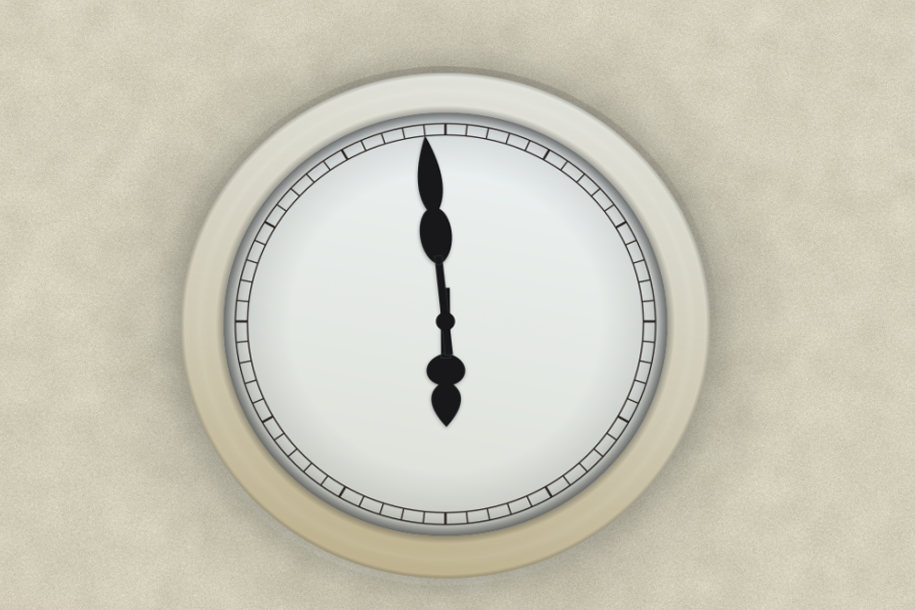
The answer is 5:59
